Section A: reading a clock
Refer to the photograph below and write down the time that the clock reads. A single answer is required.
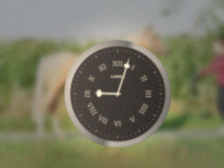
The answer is 9:03
